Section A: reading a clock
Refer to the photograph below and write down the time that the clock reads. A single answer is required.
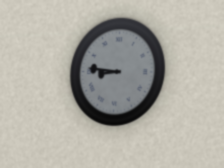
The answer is 8:46
